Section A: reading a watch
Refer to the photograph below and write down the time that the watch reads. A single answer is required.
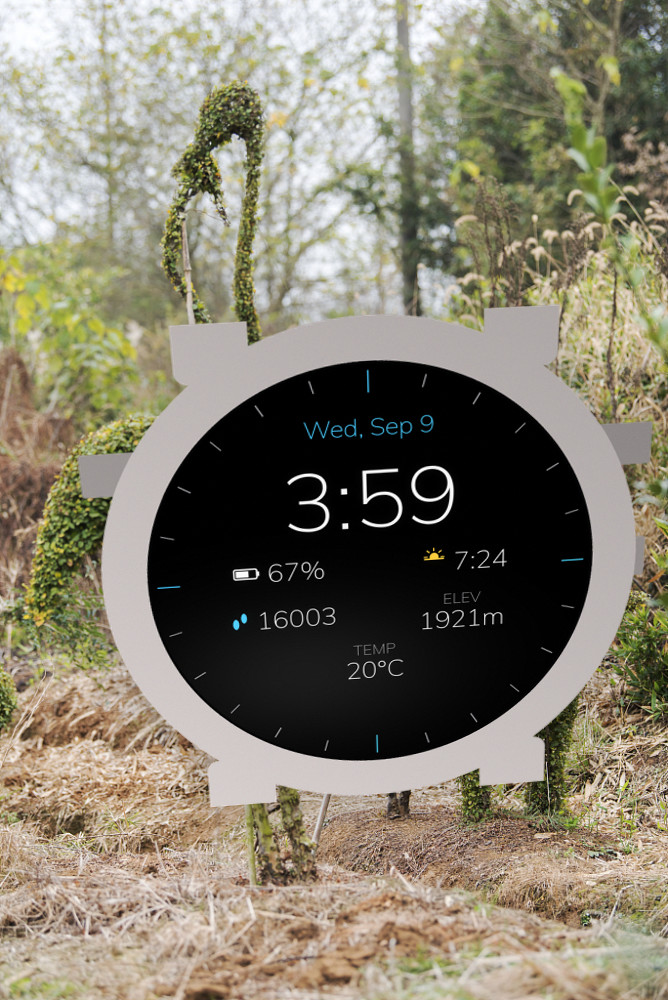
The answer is 3:59
